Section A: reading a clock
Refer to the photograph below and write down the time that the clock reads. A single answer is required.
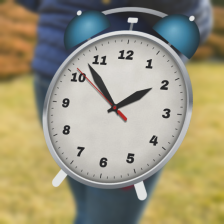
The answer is 1:52:51
